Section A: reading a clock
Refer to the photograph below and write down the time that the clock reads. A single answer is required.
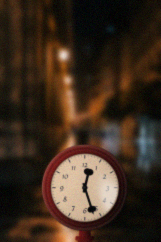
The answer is 12:27
